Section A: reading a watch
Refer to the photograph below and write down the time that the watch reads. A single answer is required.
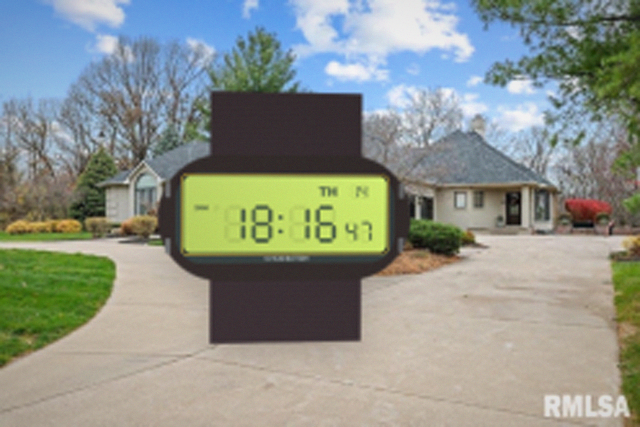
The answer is 18:16:47
